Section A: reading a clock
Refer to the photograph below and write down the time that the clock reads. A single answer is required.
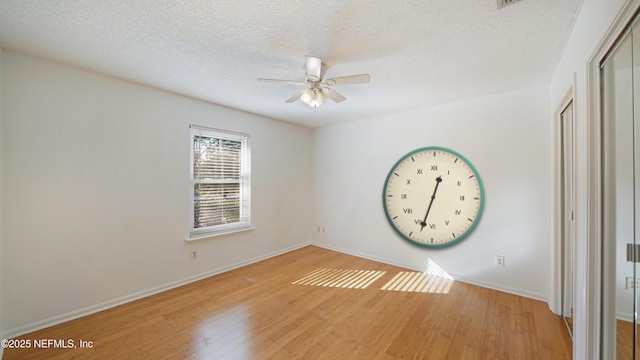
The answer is 12:33
